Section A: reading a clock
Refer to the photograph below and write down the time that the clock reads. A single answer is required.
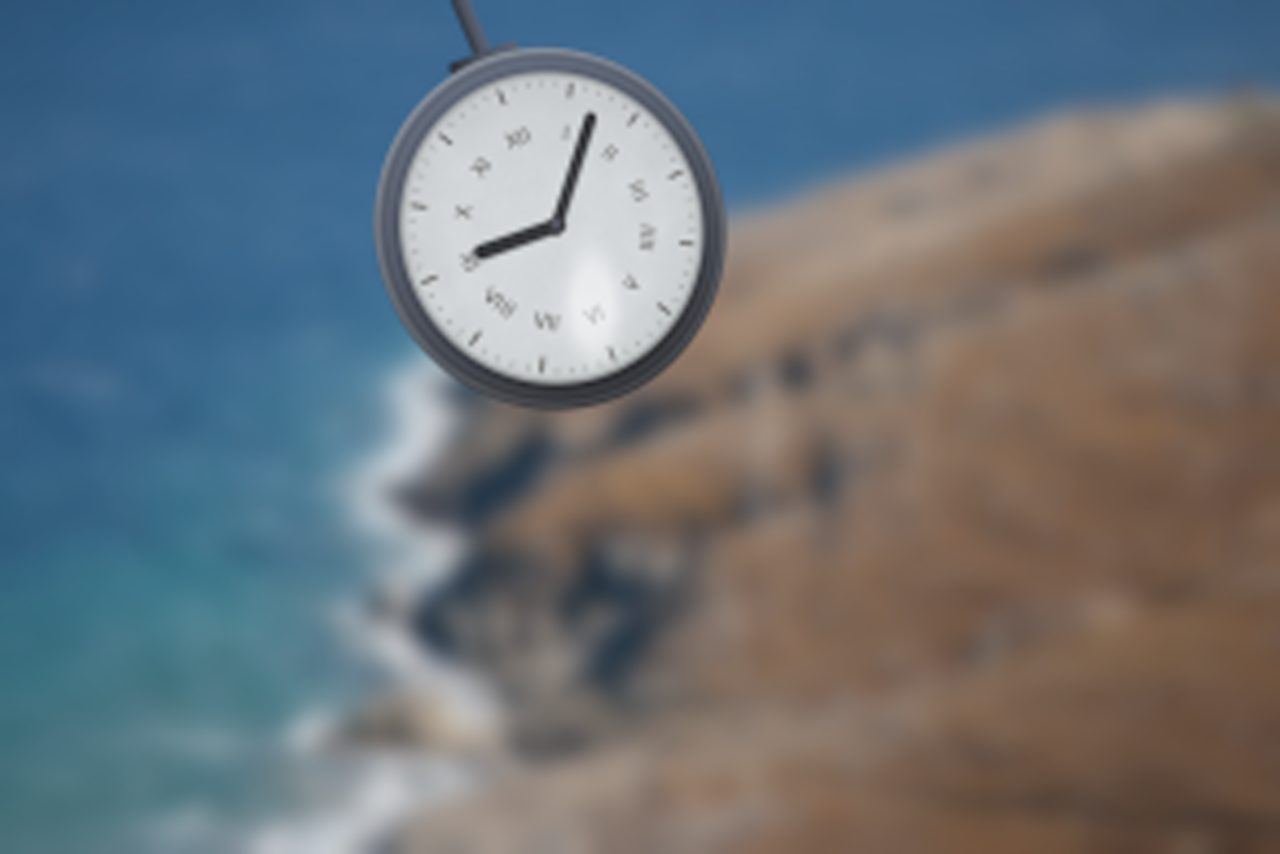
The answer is 9:07
